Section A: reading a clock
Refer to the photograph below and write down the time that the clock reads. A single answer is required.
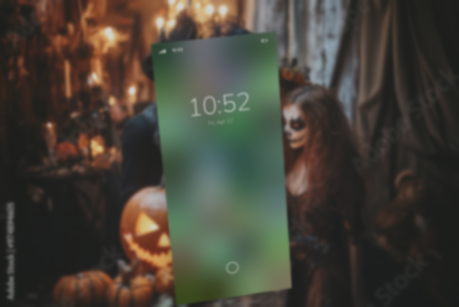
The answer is 10:52
